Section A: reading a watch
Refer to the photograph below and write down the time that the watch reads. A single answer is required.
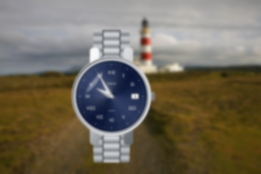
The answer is 9:55
